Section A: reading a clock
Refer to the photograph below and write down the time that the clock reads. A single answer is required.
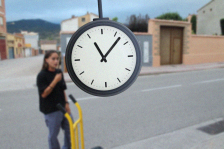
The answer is 11:07
